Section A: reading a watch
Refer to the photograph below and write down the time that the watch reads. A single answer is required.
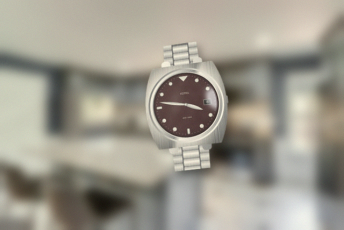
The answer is 3:47
